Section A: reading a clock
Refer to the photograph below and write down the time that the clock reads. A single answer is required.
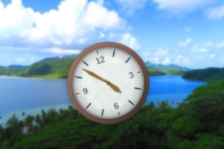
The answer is 4:53
